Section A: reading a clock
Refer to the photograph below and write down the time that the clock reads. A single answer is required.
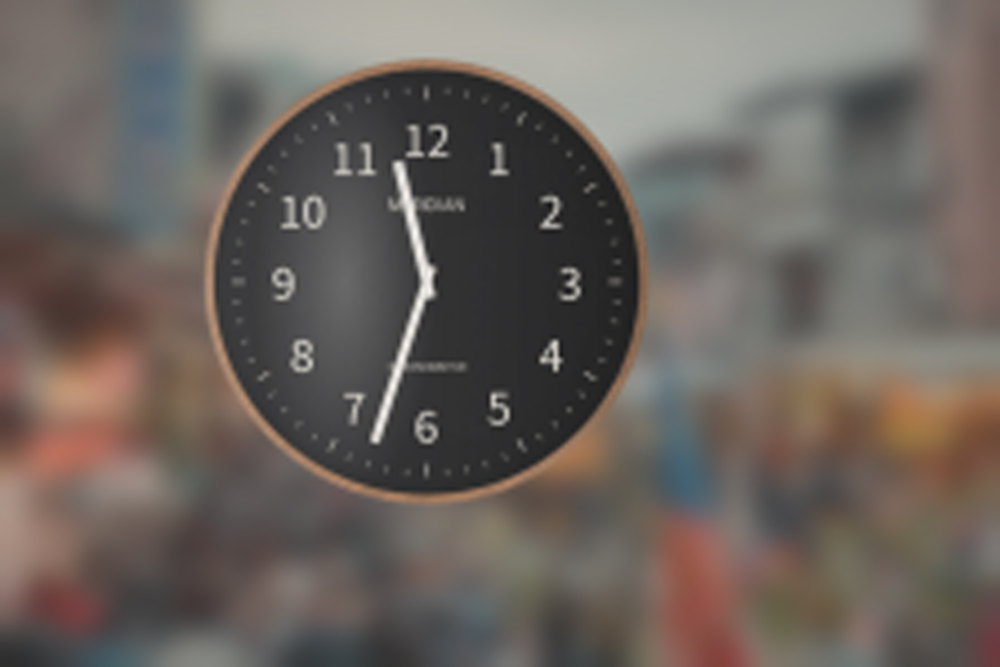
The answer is 11:33
